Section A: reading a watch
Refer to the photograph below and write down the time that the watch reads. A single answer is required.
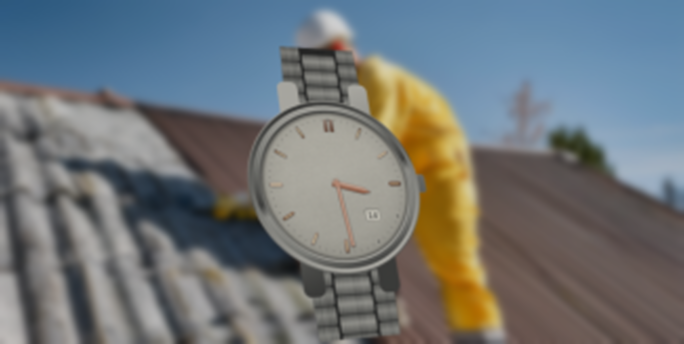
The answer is 3:29
